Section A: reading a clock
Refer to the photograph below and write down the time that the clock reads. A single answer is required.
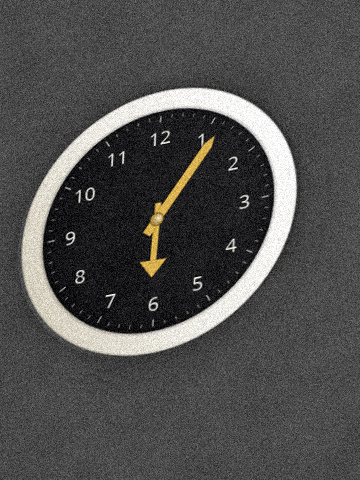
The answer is 6:06
